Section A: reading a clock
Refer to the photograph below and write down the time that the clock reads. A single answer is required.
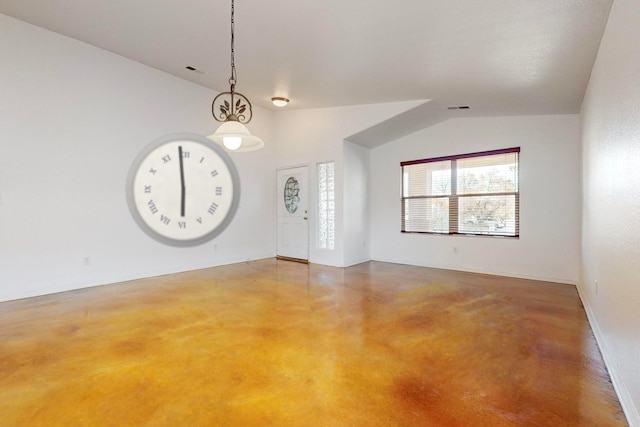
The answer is 5:59
